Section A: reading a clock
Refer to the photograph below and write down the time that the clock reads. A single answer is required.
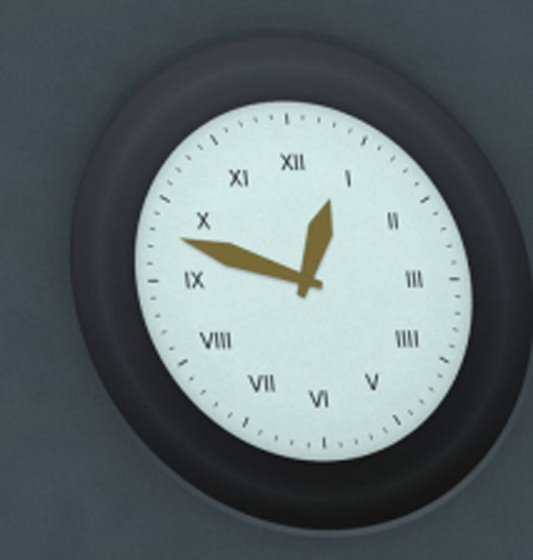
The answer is 12:48
